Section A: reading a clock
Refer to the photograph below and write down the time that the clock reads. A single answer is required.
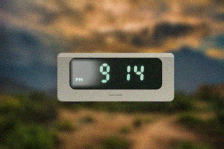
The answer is 9:14
